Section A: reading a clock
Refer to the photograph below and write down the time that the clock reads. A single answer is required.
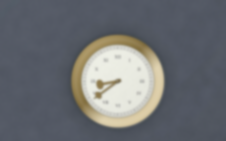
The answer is 8:39
